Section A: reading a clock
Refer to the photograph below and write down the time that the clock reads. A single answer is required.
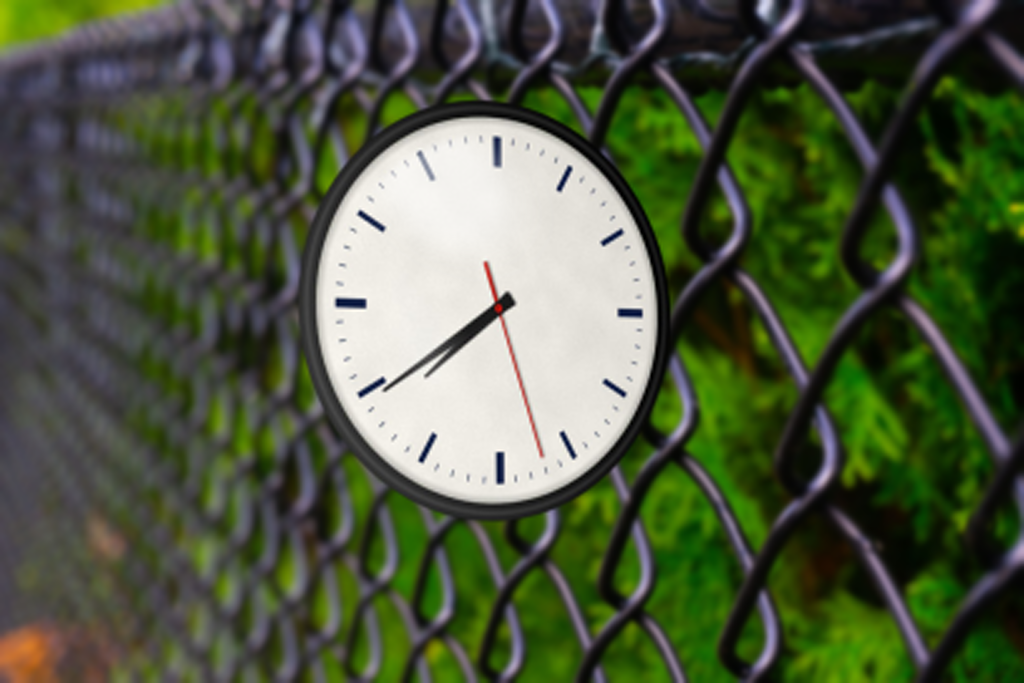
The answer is 7:39:27
